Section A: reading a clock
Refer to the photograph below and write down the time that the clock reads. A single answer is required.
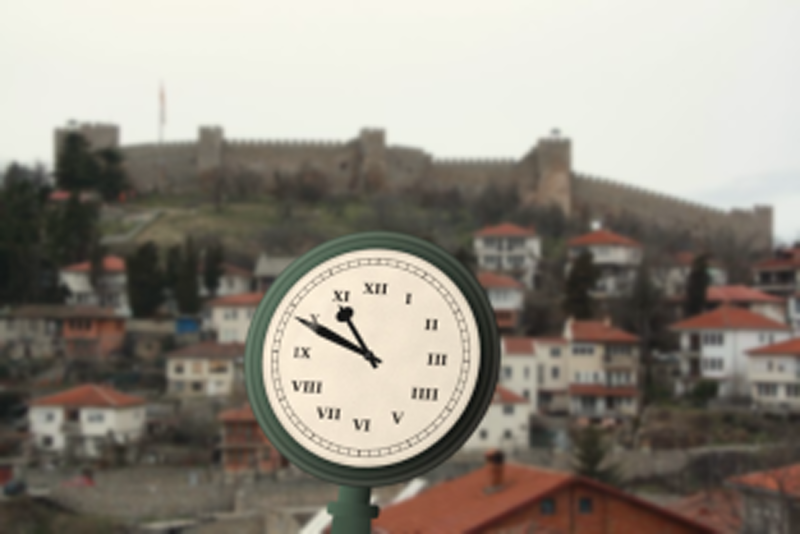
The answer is 10:49
